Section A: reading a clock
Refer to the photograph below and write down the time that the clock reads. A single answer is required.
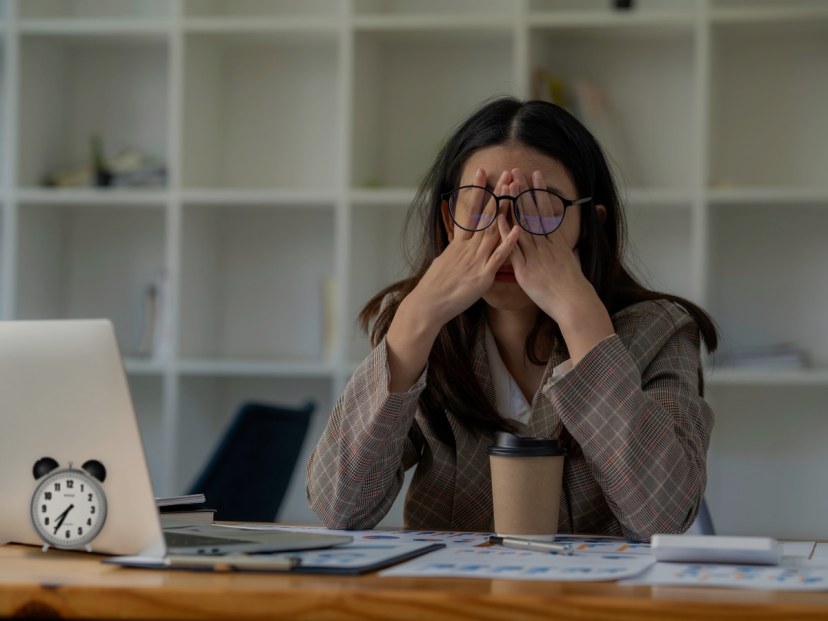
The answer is 7:35
